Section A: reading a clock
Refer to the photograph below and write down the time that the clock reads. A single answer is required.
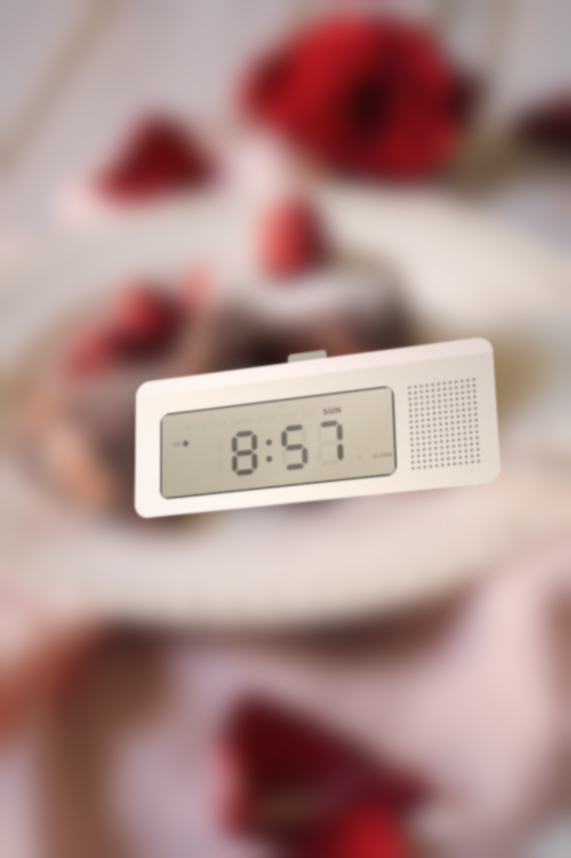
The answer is 8:57
